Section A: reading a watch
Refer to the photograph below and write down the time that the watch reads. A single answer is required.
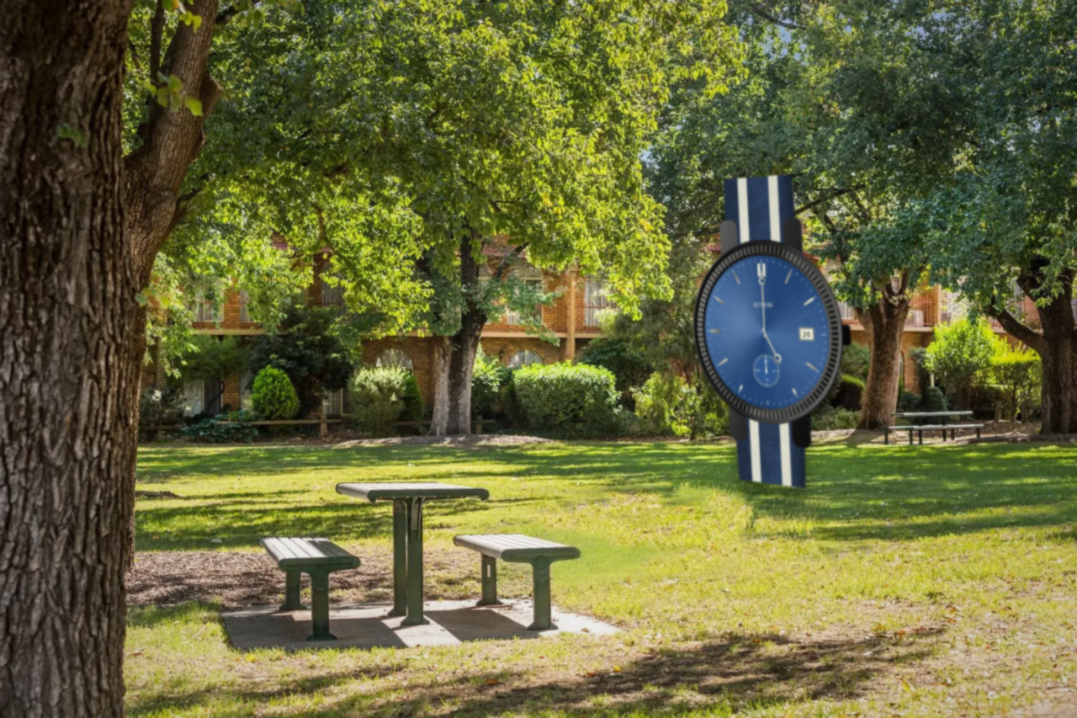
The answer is 5:00
